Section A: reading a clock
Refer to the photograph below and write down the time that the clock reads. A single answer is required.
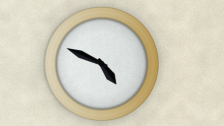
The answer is 4:49
